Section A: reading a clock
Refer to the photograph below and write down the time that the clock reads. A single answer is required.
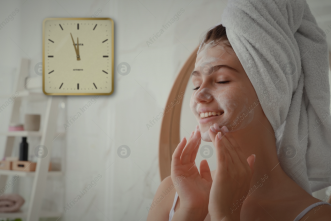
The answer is 11:57
